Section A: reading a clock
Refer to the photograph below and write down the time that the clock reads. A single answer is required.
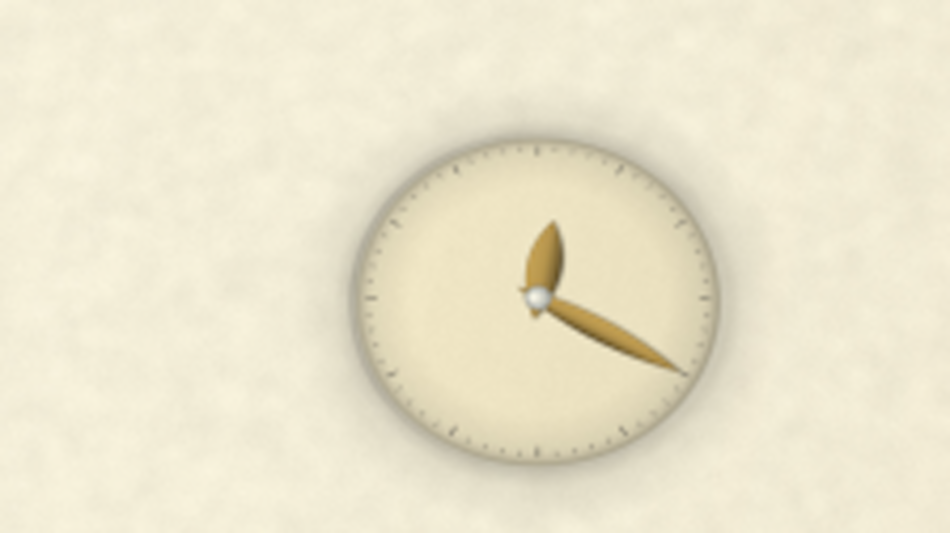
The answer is 12:20
